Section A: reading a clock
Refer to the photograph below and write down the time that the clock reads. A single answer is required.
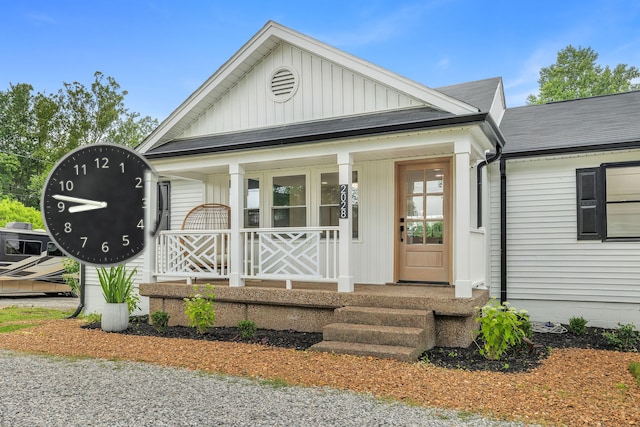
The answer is 8:47
